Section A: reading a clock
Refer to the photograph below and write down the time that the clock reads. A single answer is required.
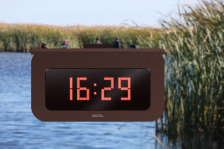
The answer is 16:29
